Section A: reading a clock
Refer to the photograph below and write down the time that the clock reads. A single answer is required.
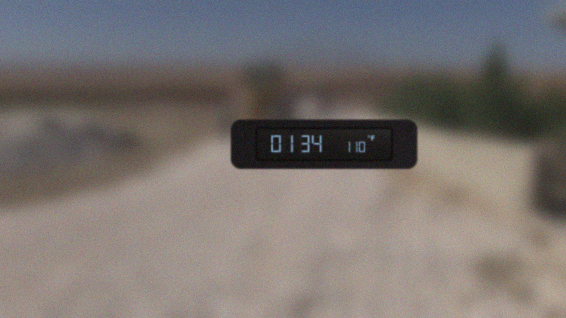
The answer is 1:34
